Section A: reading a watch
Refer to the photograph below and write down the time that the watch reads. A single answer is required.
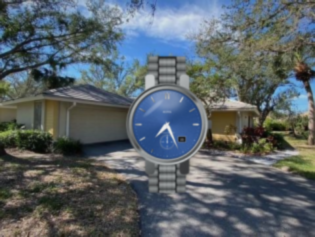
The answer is 7:26
